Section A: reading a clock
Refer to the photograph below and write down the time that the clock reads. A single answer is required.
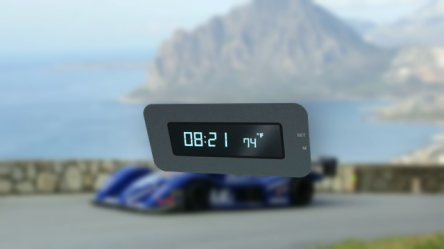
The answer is 8:21
